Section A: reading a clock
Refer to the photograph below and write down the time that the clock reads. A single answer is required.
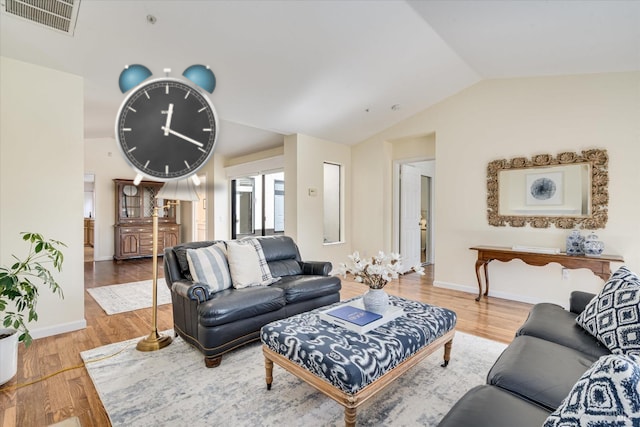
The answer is 12:19
